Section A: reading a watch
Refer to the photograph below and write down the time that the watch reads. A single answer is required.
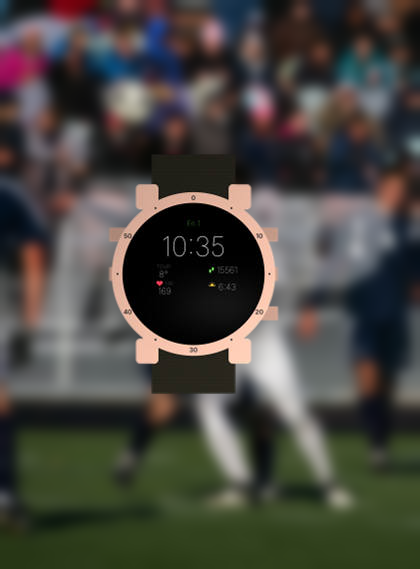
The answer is 10:35
